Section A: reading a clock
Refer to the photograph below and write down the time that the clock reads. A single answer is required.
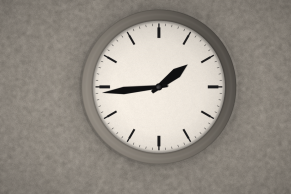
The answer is 1:44
